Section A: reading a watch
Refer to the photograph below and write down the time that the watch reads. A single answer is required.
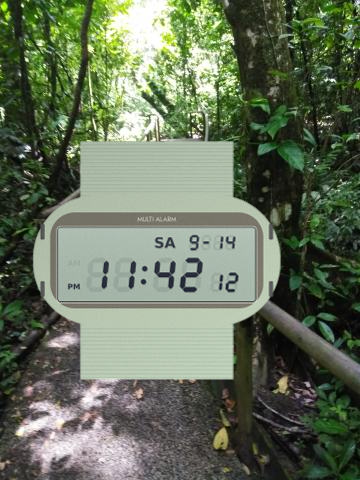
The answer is 11:42:12
